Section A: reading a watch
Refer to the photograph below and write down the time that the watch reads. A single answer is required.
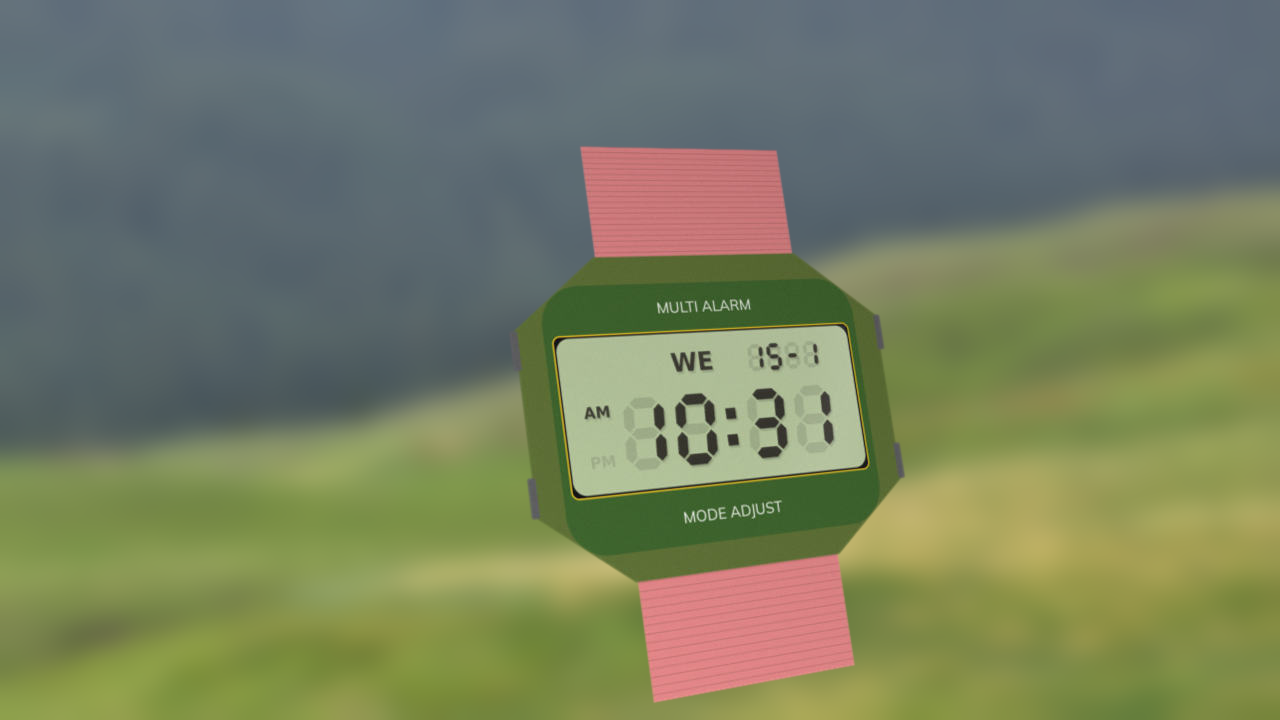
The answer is 10:31
